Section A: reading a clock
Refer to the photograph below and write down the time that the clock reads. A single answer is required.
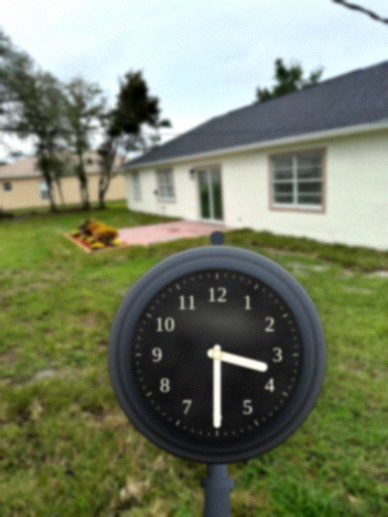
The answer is 3:30
